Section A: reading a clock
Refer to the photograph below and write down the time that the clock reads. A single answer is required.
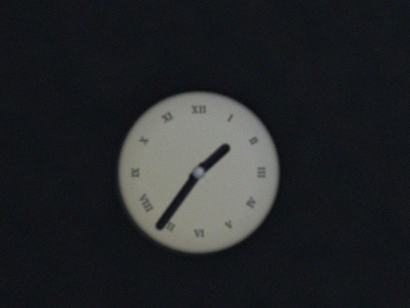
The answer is 1:36
